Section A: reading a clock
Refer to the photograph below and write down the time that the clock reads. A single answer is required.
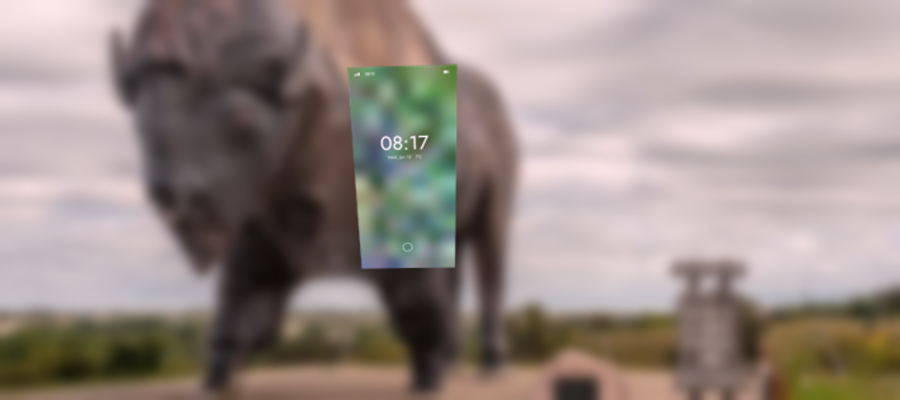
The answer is 8:17
